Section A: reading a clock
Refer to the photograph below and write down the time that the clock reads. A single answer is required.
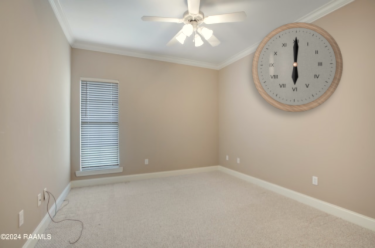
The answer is 6:00
